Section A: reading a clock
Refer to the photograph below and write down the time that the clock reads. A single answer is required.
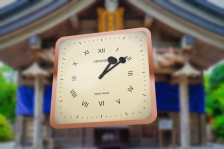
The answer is 1:09
